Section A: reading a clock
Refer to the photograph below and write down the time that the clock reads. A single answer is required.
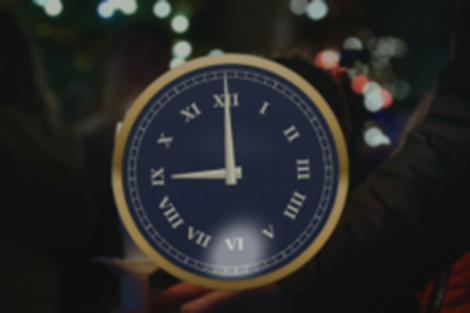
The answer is 9:00
